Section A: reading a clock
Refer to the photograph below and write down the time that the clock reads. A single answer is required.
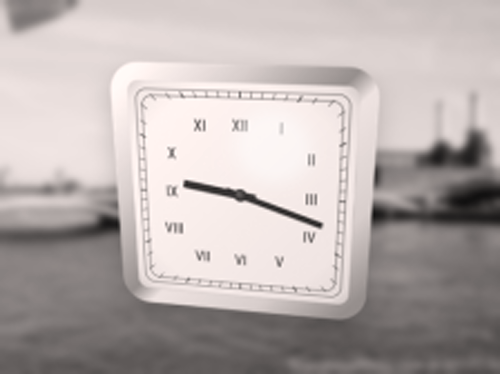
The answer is 9:18
